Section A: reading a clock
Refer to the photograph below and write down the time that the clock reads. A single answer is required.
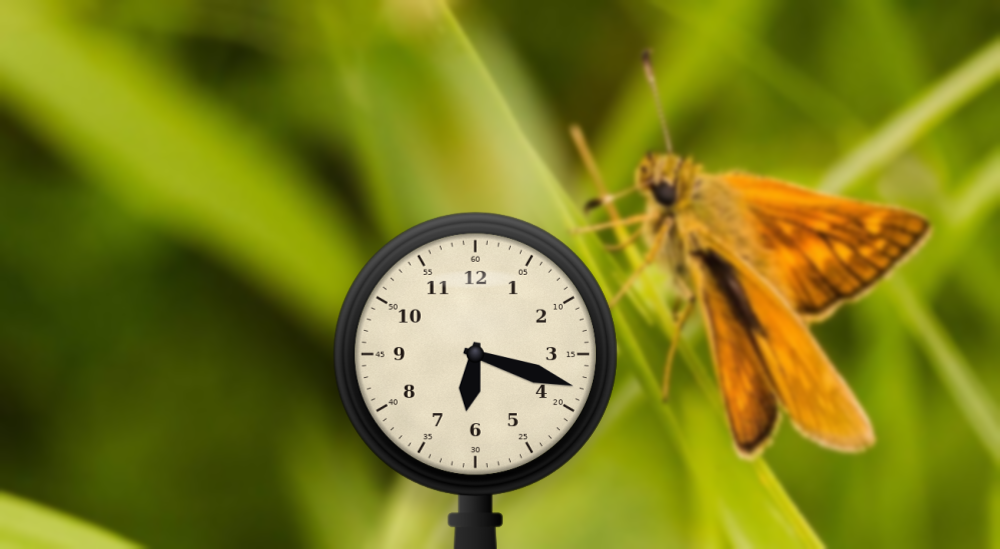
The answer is 6:18
